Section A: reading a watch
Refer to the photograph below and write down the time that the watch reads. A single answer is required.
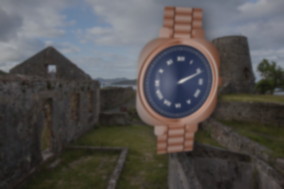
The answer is 2:11
